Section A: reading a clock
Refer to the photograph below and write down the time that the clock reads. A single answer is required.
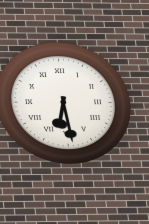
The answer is 6:29
